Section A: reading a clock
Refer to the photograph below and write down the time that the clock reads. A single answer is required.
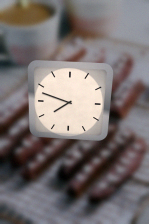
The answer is 7:48
